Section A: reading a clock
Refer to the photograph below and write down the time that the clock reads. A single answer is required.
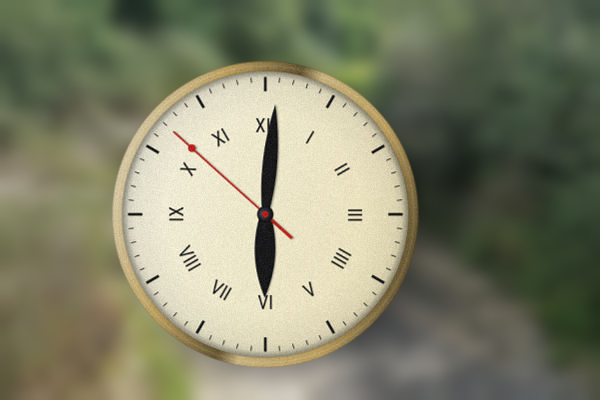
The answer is 6:00:52
